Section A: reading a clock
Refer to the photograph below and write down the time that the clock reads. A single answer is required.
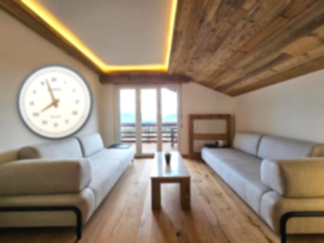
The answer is 7:57
